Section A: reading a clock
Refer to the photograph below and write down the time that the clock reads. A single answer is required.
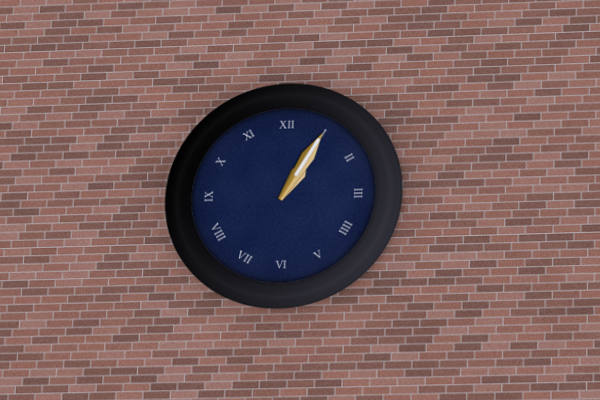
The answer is 1:05
